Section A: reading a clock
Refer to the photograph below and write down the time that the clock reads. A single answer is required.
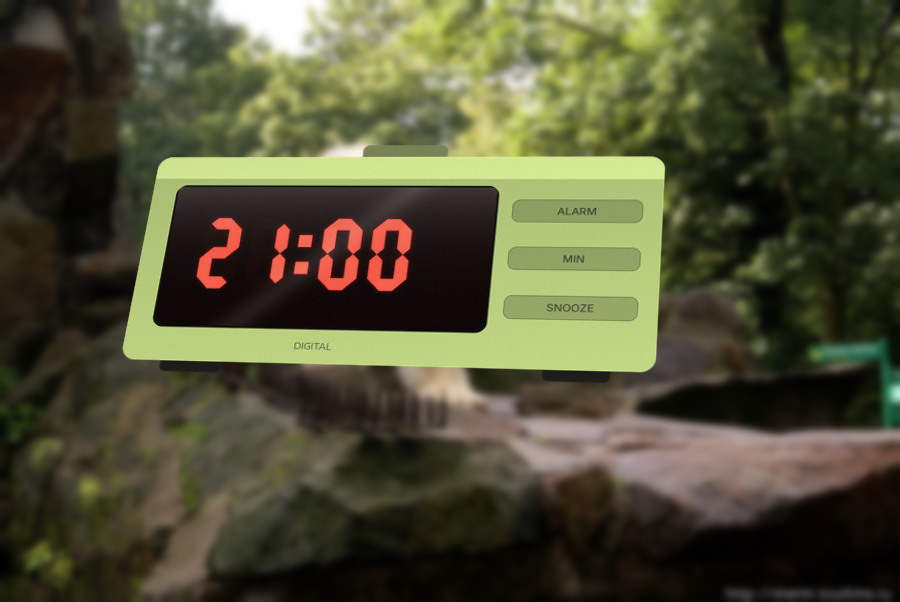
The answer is 21:00
